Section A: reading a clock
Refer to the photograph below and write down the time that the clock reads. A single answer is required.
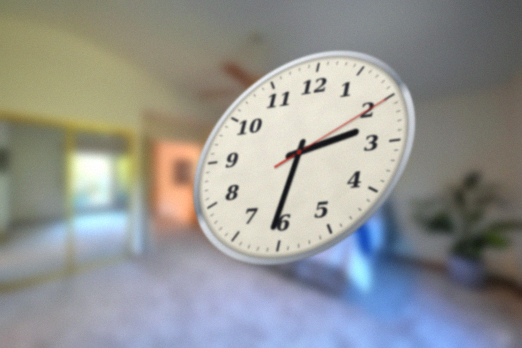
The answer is 2:31:10
